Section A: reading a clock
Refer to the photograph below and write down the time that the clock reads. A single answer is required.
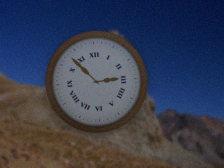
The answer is 2:53
